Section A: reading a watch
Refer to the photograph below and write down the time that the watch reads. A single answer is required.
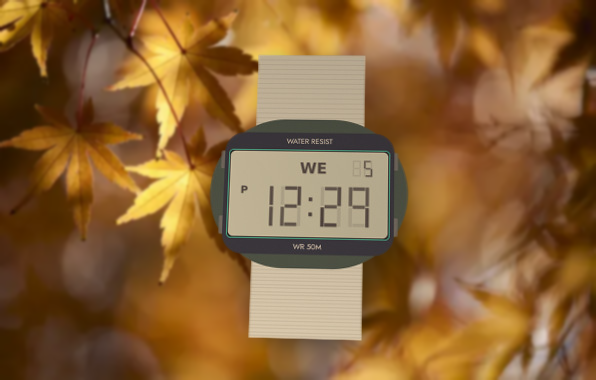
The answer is 12:29
